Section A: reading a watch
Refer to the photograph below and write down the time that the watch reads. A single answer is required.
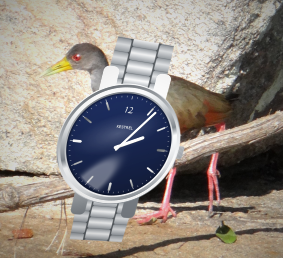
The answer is 2:06
